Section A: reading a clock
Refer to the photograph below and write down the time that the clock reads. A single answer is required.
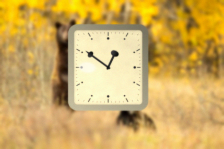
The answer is 12:51
